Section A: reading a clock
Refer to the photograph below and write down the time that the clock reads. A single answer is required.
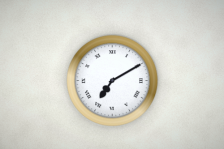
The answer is 7:10
